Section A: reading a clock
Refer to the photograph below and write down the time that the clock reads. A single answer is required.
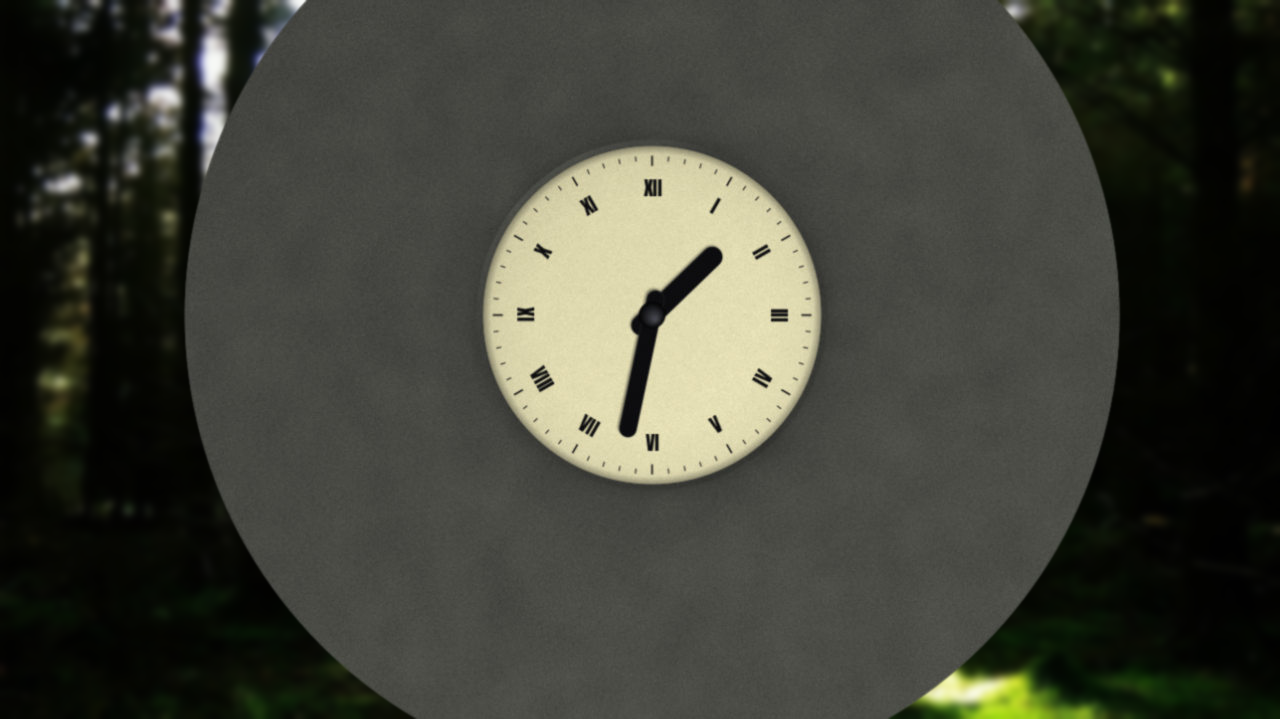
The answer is 1:32
